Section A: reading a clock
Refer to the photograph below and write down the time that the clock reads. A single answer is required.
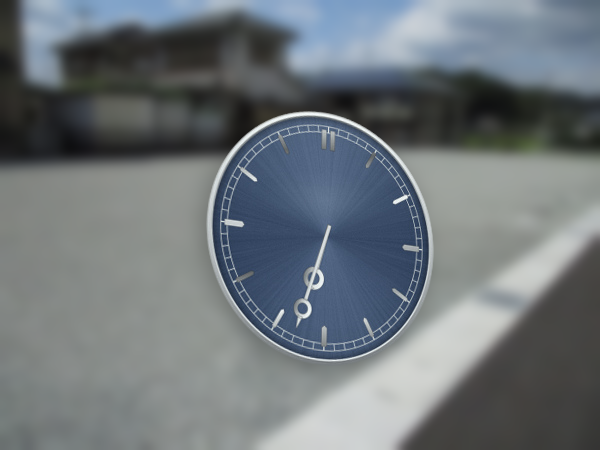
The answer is 6:33
